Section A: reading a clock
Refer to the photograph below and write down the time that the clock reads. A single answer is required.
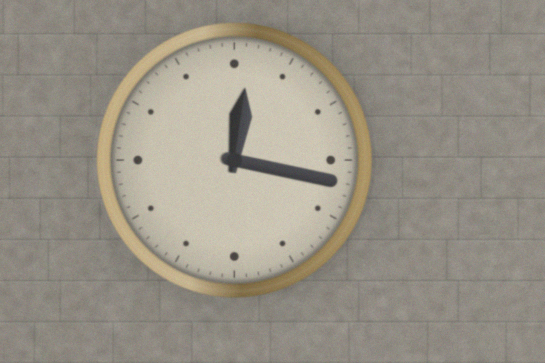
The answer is 12:17
